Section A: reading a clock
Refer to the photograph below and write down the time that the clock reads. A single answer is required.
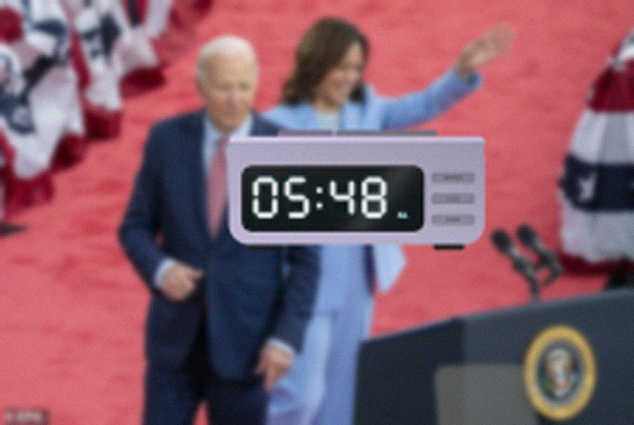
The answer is 5:48
